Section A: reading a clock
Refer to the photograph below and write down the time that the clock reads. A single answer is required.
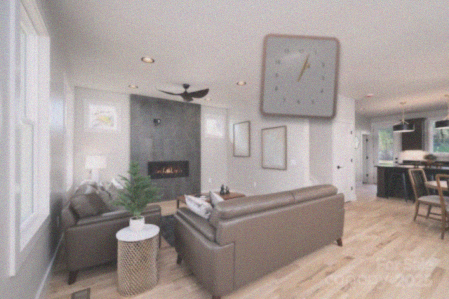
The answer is 1:03
